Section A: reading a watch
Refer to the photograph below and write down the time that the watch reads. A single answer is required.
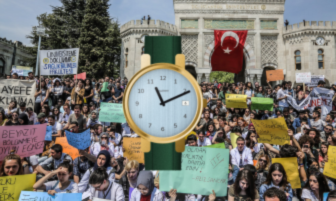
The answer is 11:11
